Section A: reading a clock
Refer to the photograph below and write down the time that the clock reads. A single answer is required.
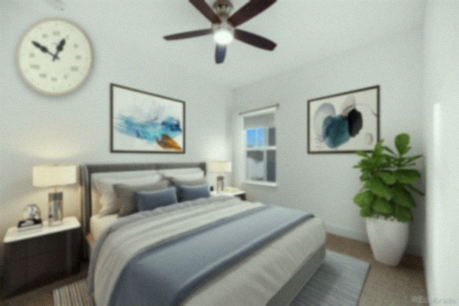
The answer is 12:50
